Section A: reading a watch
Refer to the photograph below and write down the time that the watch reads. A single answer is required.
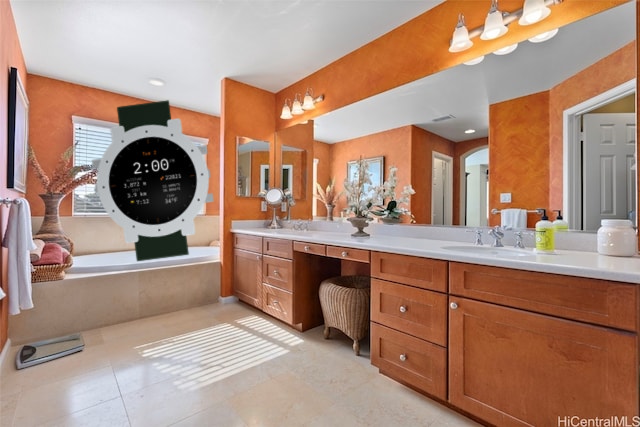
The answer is 2:00
